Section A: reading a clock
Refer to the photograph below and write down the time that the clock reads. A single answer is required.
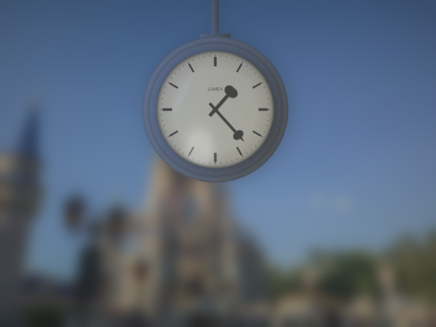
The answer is 1:23
